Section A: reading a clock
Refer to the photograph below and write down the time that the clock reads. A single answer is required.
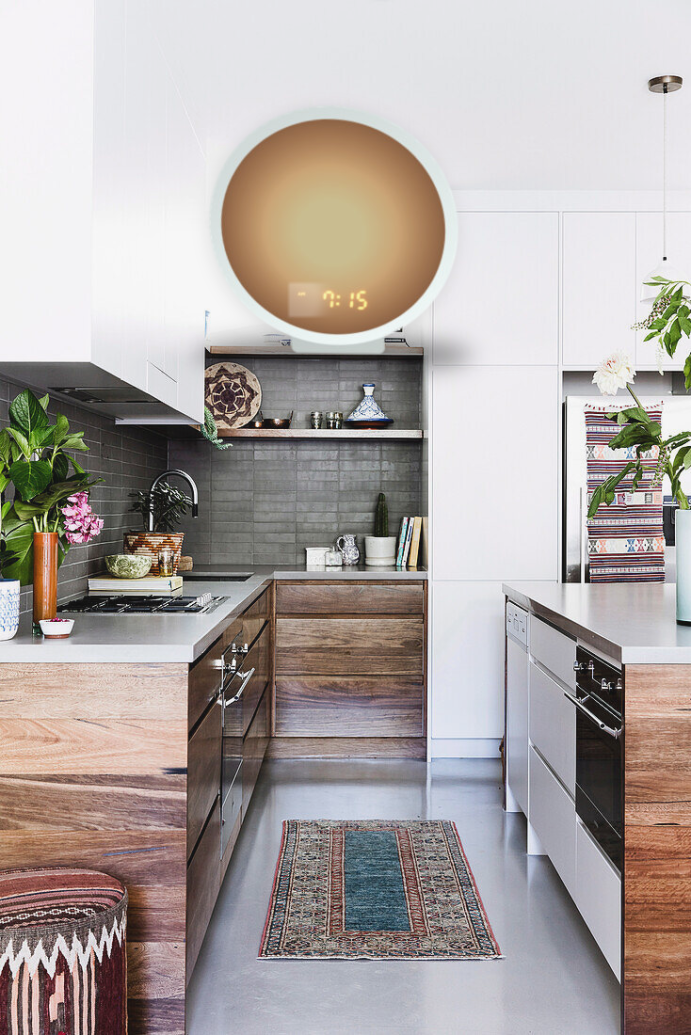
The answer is 7:15
